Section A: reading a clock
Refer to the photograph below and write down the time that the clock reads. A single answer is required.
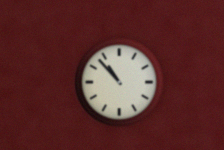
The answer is 10:53
